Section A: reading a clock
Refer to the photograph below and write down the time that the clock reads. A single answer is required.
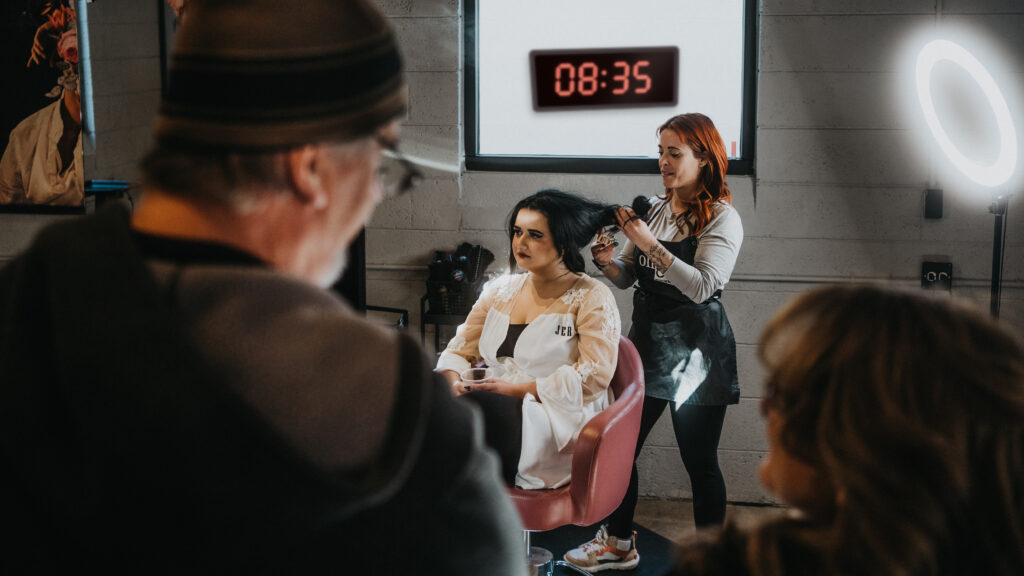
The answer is 8:35
